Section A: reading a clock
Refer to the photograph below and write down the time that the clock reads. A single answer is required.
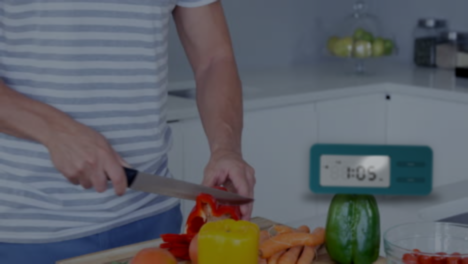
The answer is 1:05
